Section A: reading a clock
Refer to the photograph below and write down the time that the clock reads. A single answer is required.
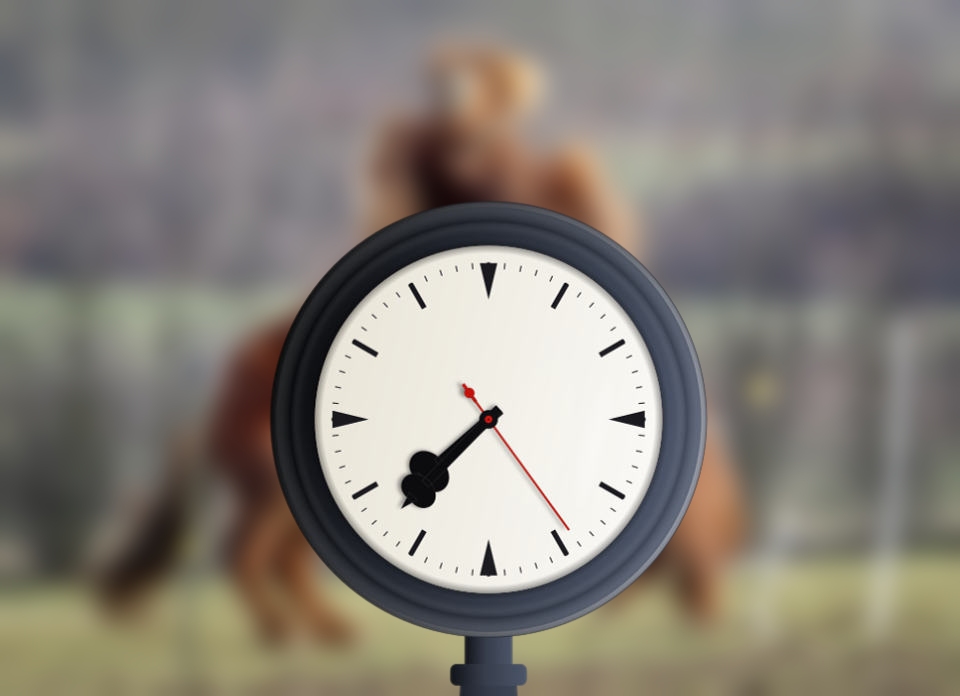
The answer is 7:37:24
